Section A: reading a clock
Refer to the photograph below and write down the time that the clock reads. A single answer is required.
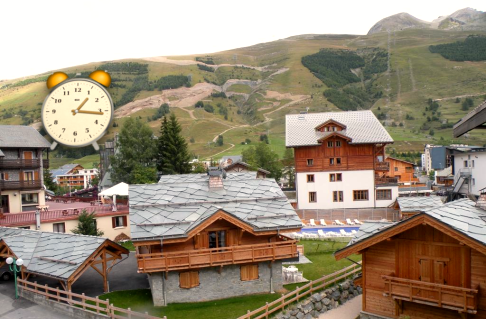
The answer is 1:16
